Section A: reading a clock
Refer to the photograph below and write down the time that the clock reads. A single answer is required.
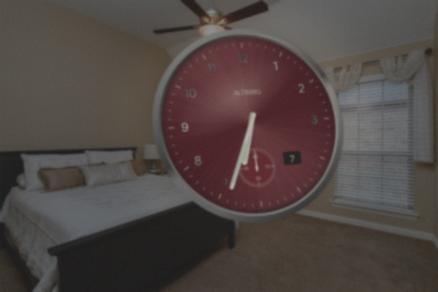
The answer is 6:34
